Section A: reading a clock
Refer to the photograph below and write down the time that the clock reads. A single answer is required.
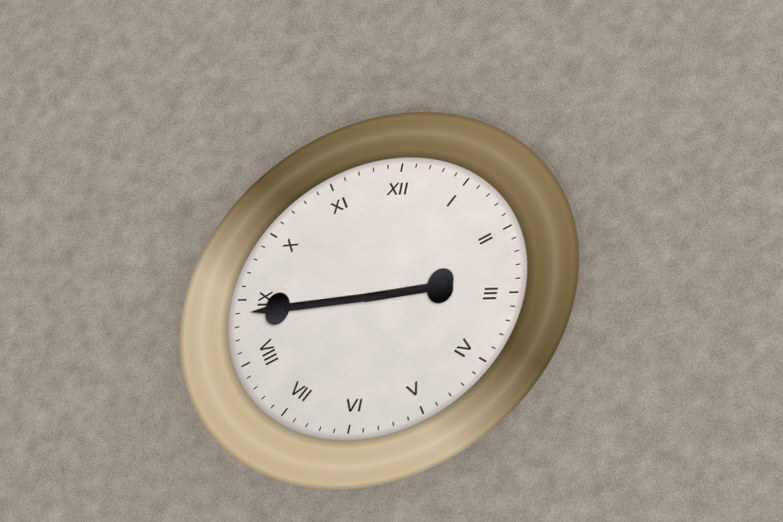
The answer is 2:44
